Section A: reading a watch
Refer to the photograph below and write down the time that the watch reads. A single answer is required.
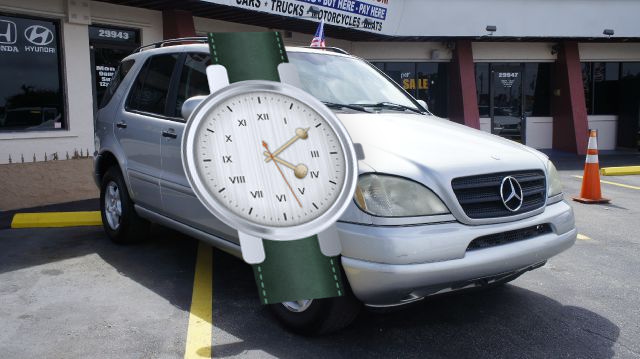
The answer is 4:09:27
